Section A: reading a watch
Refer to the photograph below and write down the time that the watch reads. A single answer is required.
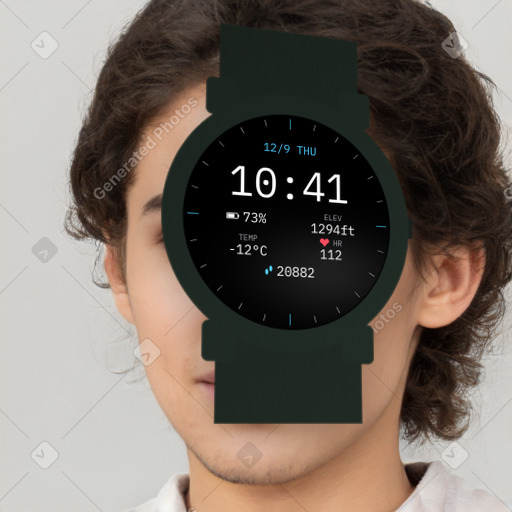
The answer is 10:41
